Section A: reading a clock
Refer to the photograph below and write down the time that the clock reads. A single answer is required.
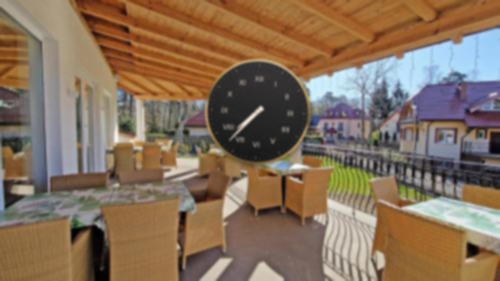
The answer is 7:37
